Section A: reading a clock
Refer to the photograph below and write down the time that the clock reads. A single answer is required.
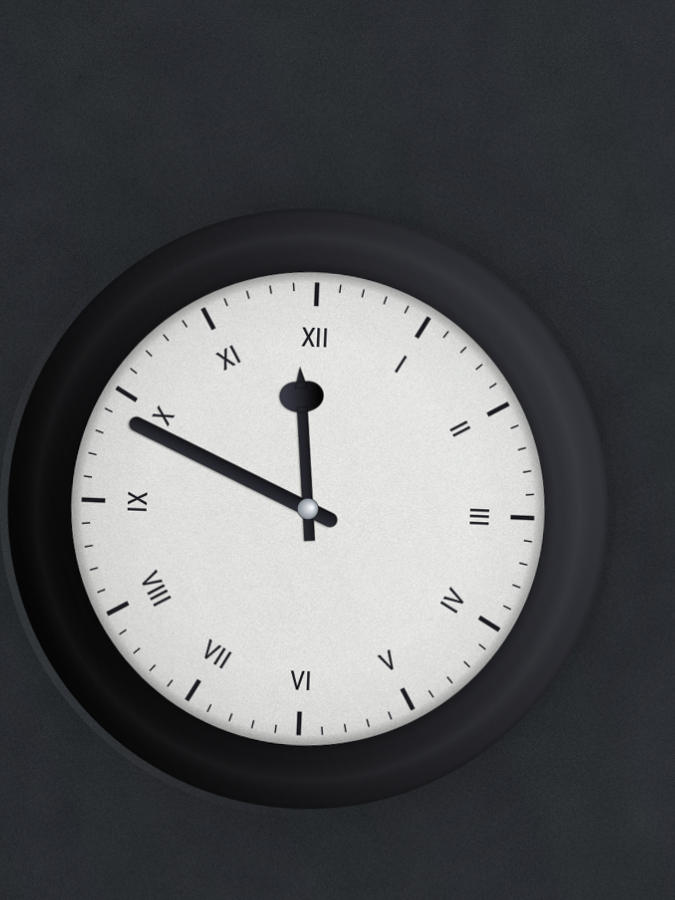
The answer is 11:49
